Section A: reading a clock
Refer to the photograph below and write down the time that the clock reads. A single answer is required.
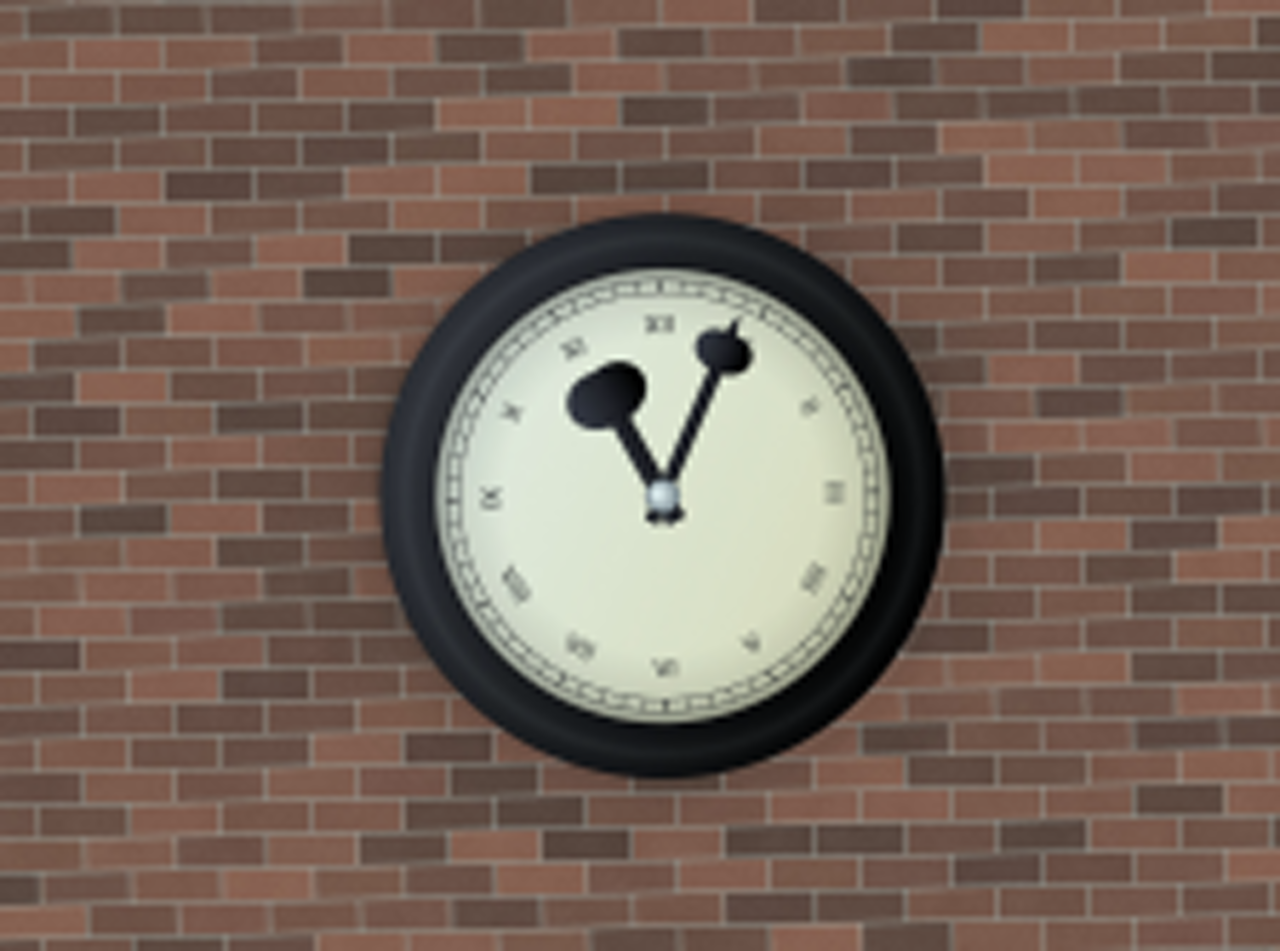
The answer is 11:04
